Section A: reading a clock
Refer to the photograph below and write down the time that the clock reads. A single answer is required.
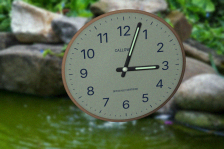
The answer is 3:03
